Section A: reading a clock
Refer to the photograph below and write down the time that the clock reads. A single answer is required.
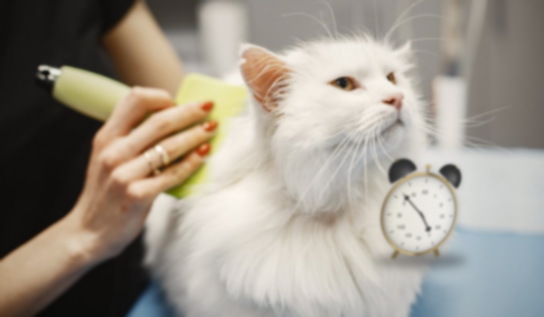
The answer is 4:52
